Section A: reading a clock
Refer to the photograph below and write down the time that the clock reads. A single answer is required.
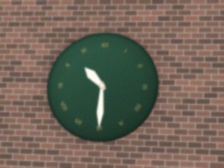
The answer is 10:30
